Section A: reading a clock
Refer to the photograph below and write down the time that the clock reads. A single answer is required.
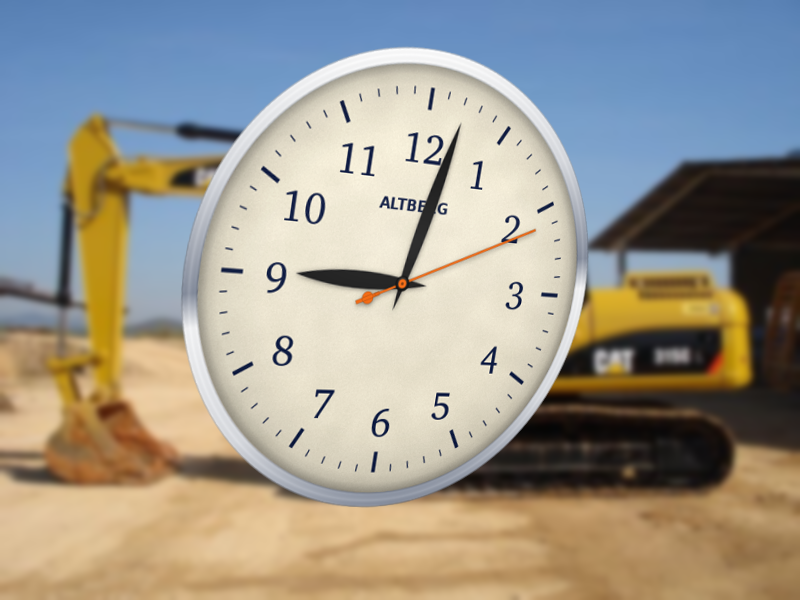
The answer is 9:02:11
